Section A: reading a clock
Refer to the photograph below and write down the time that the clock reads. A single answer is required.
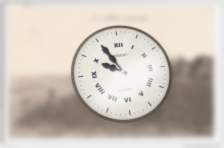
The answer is 9:55
